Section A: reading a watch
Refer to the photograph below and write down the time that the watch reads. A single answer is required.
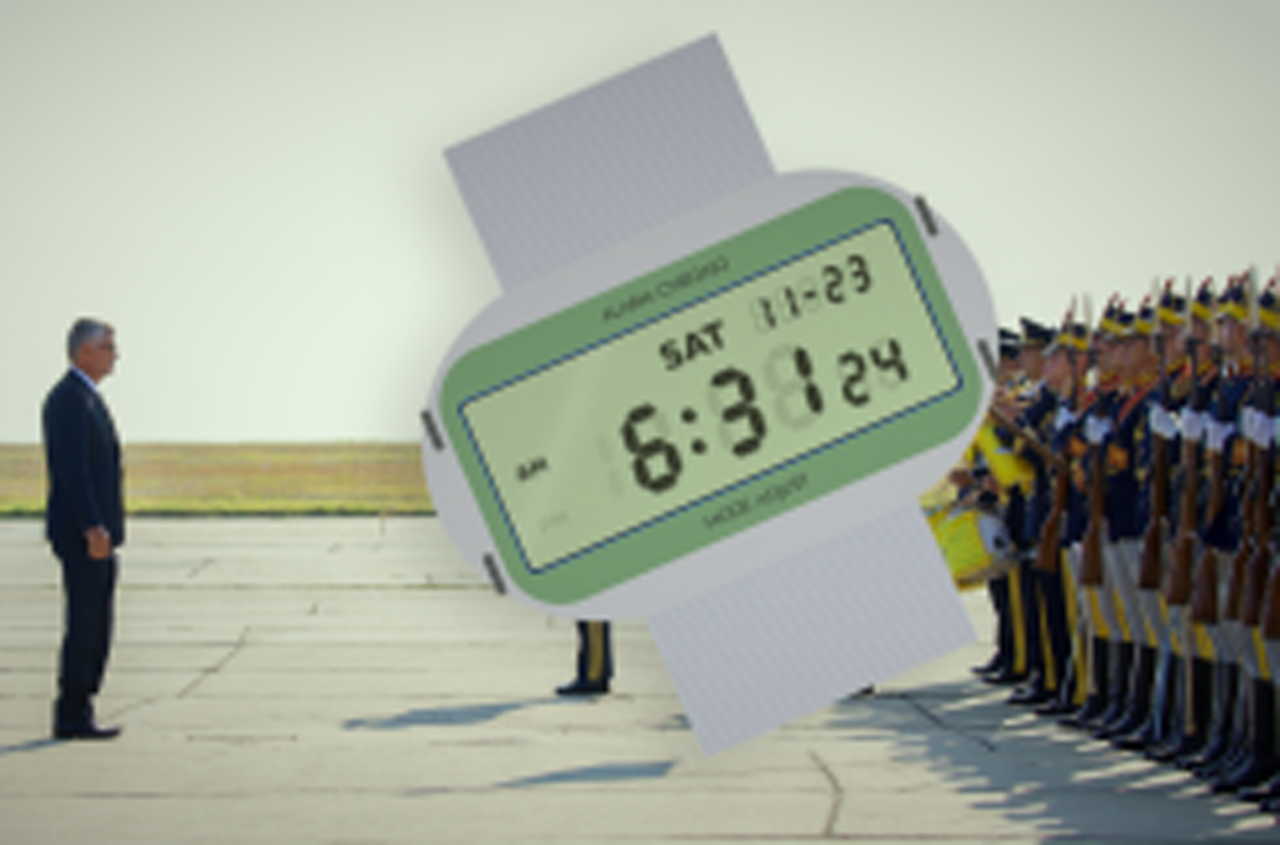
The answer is 6:31:24
